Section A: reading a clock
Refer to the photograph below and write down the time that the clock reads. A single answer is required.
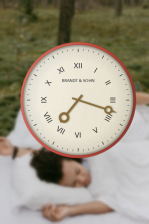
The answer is 7:18
